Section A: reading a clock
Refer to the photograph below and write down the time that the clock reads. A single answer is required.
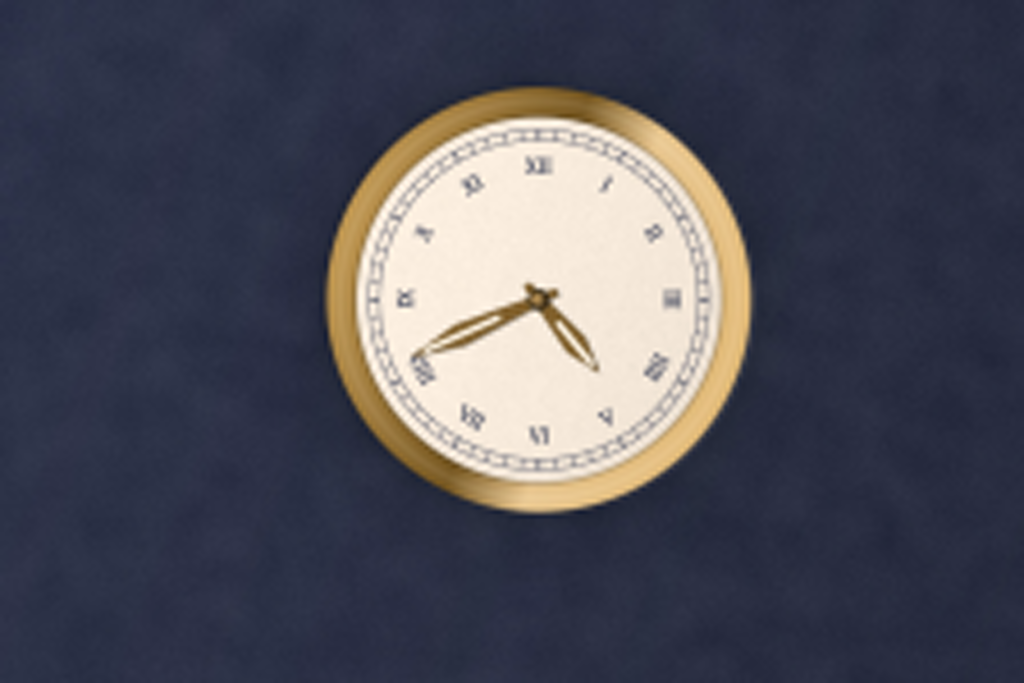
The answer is 4:41
